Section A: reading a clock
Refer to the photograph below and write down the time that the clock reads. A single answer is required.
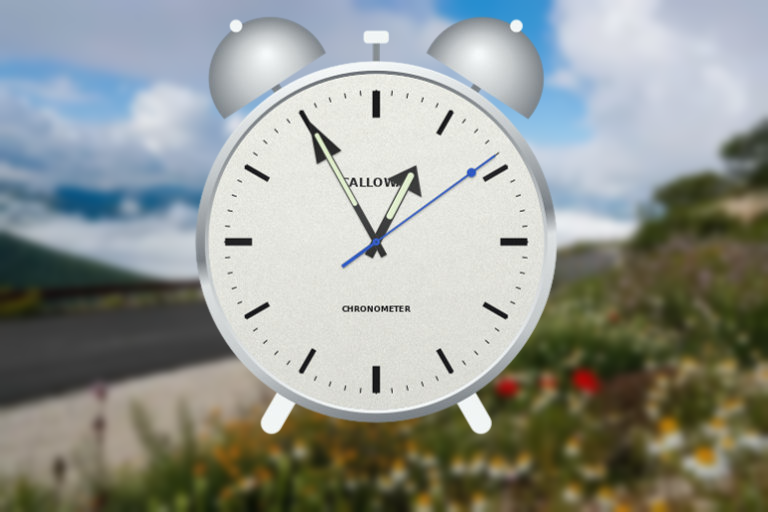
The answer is 12:55:09
